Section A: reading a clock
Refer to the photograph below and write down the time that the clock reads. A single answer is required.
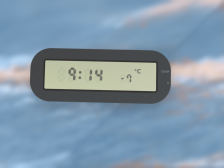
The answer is 9:14
